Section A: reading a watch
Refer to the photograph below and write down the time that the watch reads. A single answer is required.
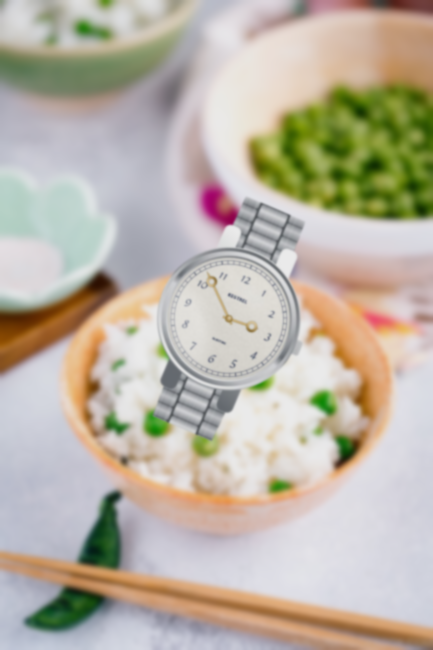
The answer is 2:52
